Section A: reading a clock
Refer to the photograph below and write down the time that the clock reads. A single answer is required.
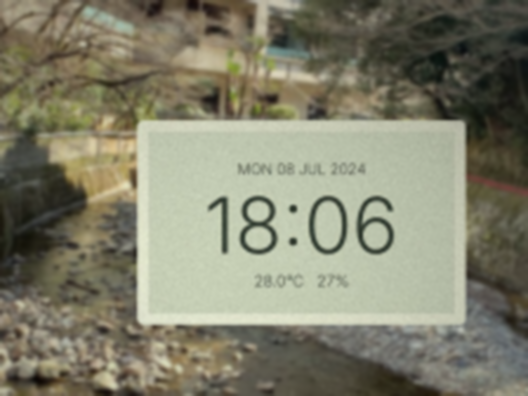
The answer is 18:06
